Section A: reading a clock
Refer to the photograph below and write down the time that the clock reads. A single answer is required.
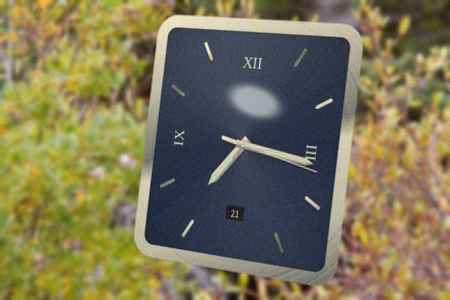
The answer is 7:16:17
